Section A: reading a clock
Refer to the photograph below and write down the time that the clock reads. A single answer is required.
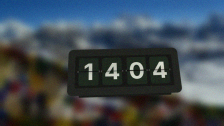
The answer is 14:04
